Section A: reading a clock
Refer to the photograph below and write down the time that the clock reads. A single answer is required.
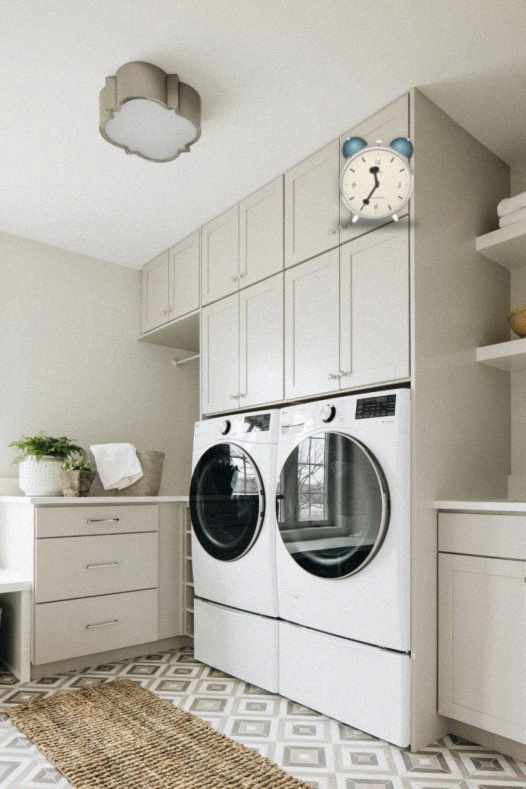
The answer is 11:35
